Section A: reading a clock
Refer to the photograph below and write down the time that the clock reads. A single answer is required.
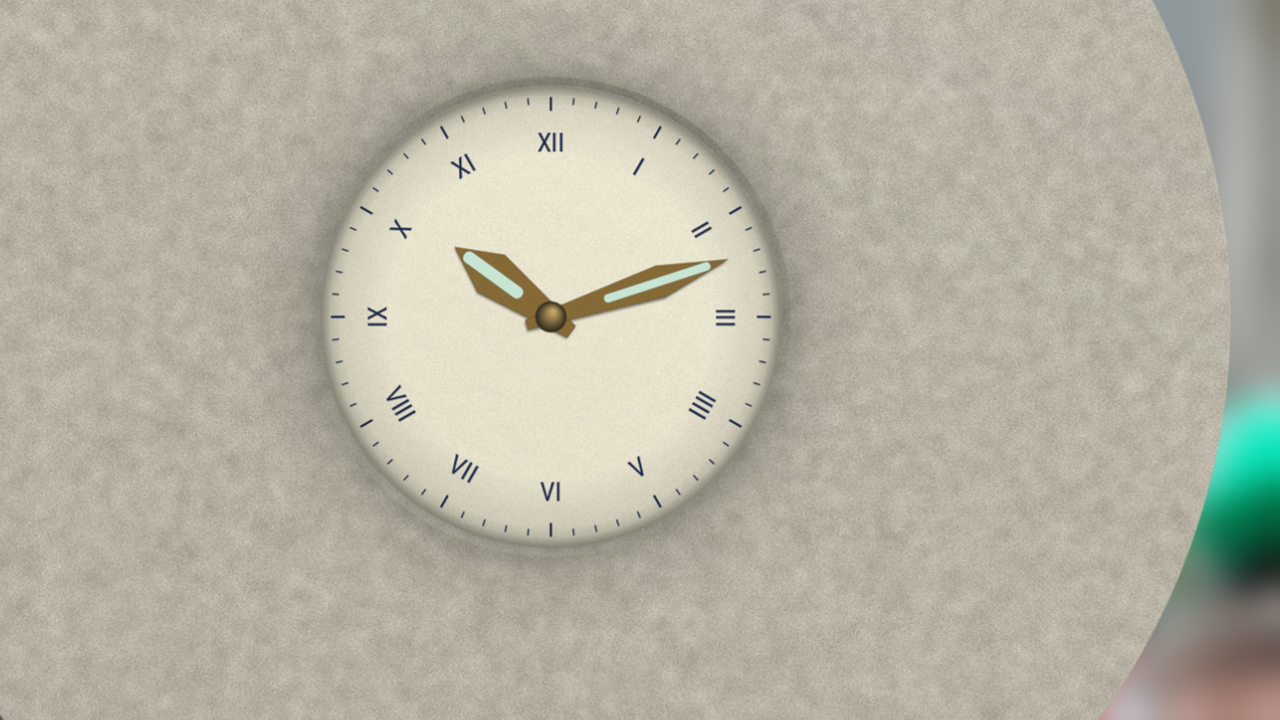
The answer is 10:12
